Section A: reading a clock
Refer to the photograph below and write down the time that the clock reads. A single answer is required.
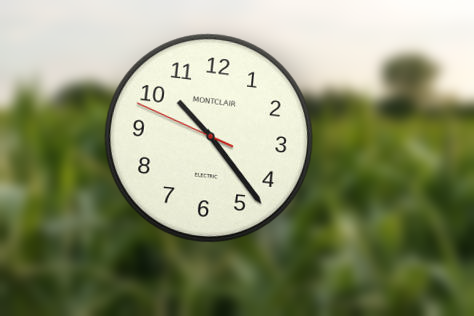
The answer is 10:22:48
